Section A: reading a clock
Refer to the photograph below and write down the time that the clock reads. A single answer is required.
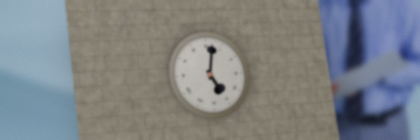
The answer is 5:02
